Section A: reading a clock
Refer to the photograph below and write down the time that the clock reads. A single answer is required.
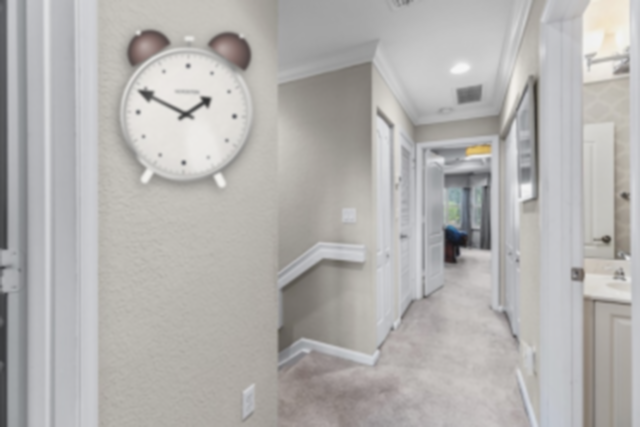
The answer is 1:49
